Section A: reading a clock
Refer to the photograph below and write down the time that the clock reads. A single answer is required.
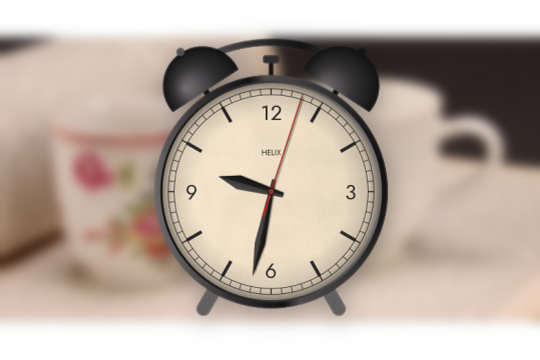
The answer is 9:32:03
